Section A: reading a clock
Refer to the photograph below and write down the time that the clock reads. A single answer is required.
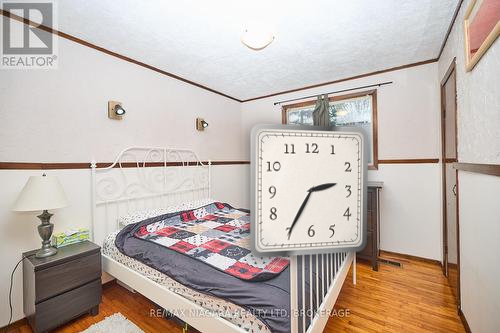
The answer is 2:35
